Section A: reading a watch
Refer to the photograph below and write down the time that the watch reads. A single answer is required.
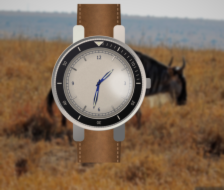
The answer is 1:32
